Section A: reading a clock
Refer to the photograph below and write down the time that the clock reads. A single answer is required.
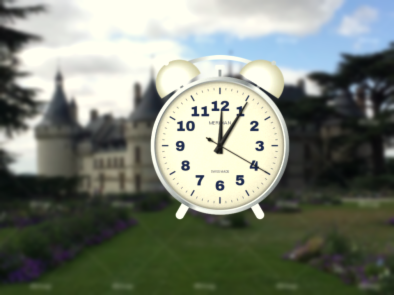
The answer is 12:05:20
